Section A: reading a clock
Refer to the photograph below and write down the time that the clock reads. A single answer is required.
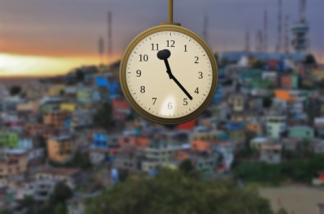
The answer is 11:23
